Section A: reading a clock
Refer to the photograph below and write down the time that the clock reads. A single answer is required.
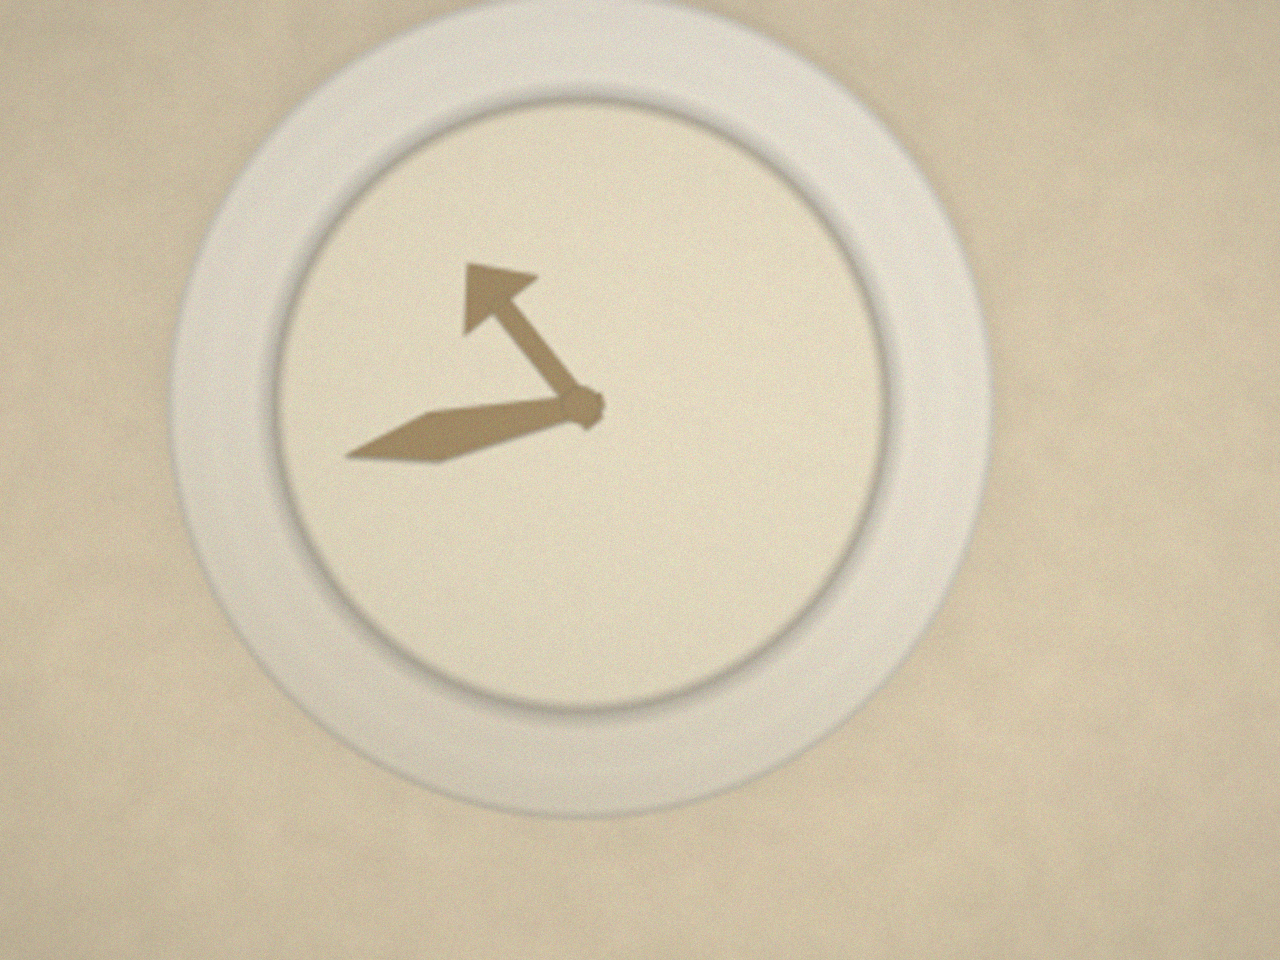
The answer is 10:43
